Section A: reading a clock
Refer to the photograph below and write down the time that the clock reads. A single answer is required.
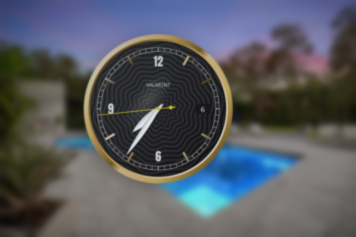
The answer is 7:35:44
